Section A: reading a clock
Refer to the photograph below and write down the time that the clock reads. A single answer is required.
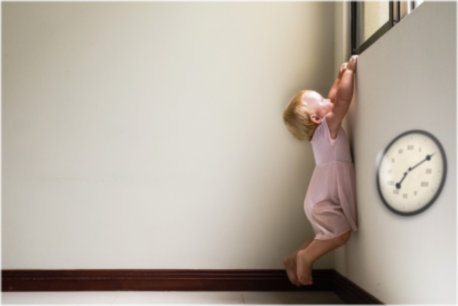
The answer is 7:10
